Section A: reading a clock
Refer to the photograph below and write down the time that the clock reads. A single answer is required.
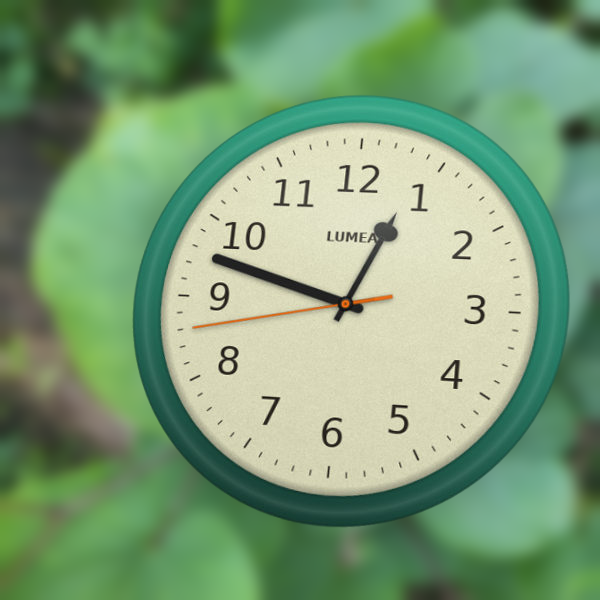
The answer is 12:47:43
